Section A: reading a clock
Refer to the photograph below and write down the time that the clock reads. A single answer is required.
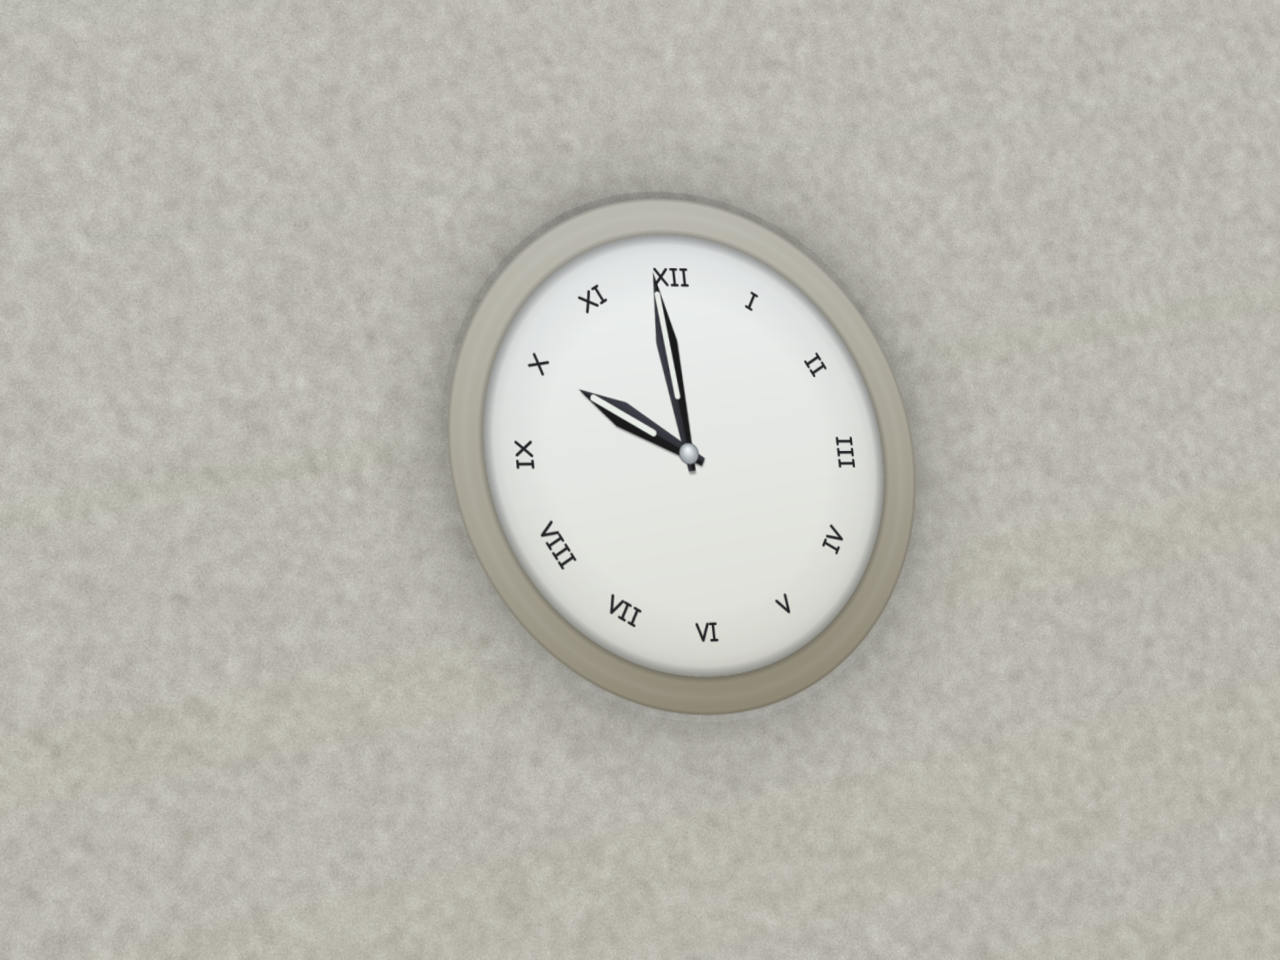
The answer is 9:59
